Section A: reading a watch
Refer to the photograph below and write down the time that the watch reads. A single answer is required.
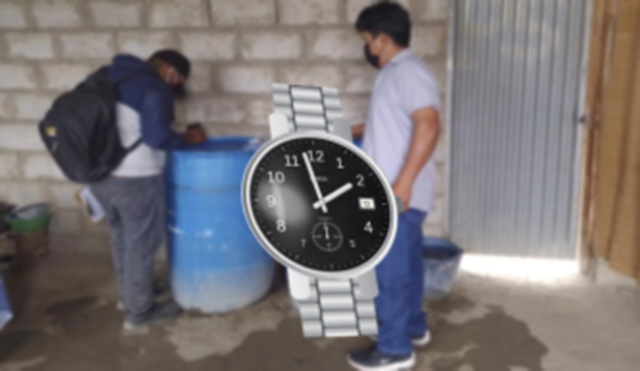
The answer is 1:58
